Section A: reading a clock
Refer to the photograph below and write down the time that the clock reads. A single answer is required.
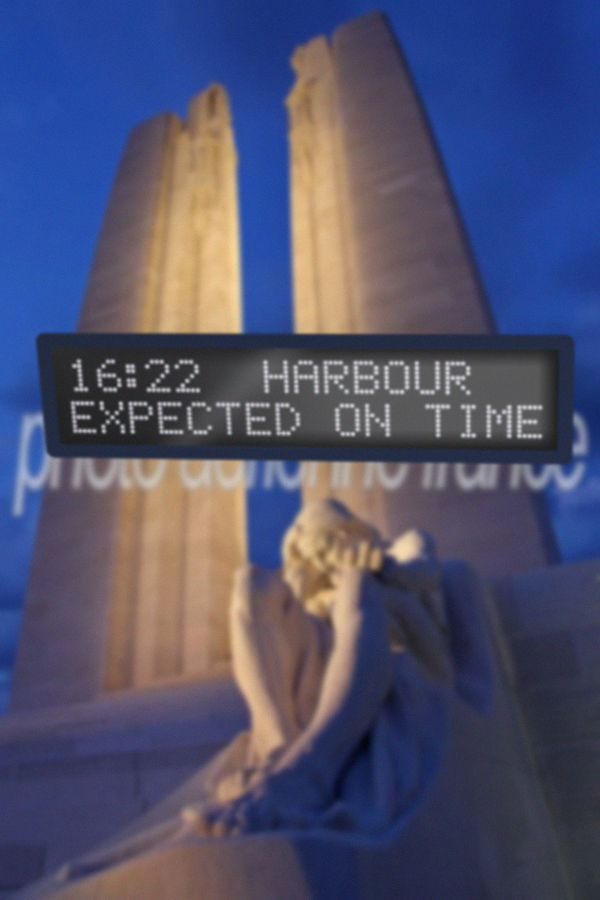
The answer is 16:22
